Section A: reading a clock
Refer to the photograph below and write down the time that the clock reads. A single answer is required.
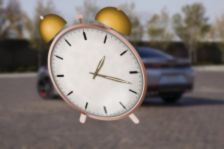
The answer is 1:18
